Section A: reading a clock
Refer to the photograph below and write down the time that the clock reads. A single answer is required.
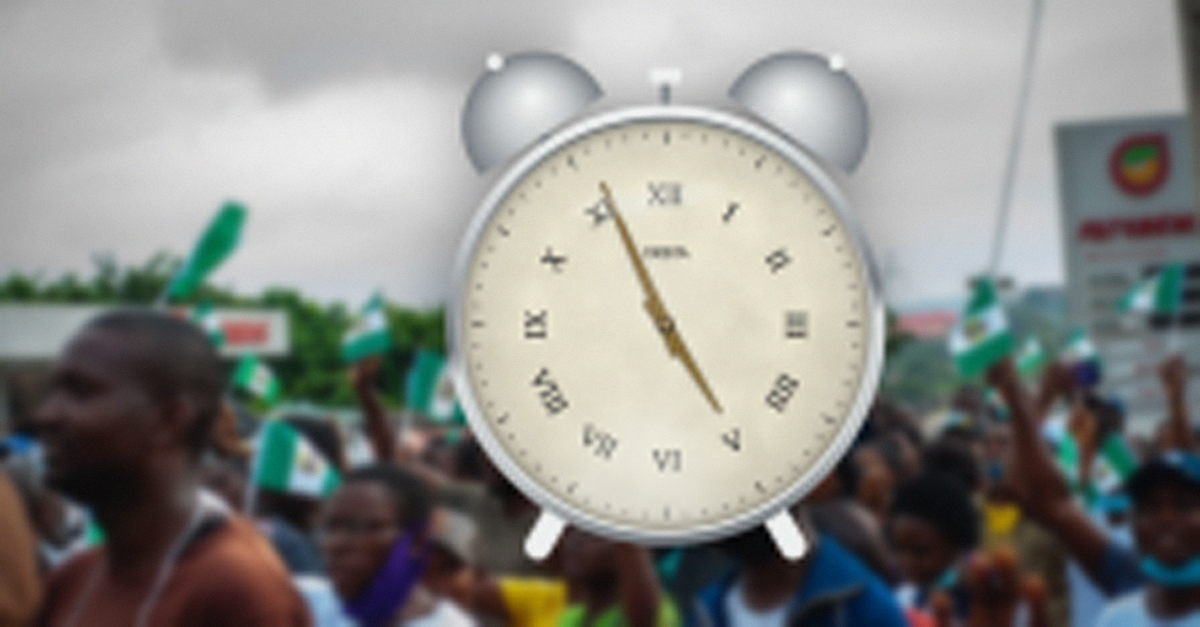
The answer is 4:56
